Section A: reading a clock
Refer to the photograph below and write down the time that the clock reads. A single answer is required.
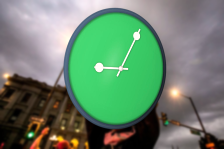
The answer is 9:05
